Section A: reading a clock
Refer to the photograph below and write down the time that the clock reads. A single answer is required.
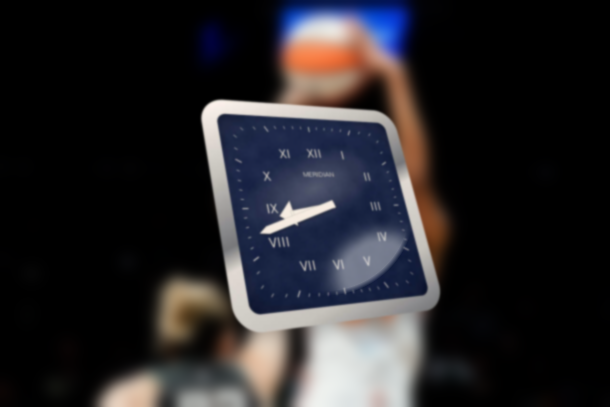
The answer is 8:42
